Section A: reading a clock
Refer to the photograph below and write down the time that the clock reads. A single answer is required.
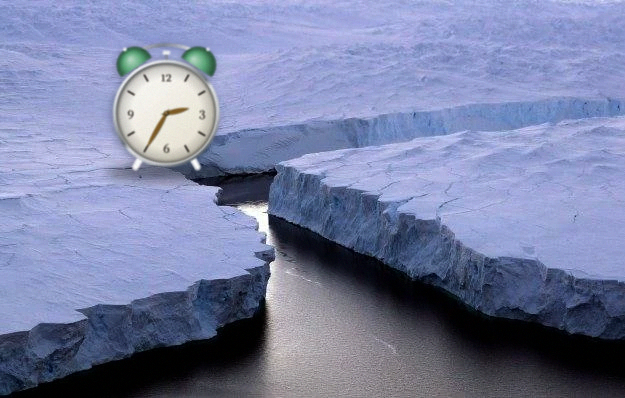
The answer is 2:35
